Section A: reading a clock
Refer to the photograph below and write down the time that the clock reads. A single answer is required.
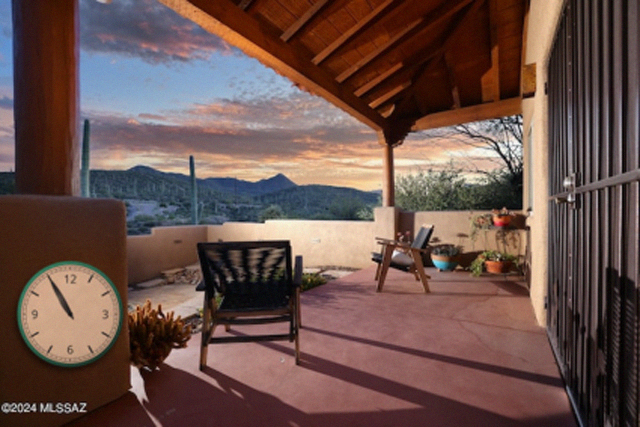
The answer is 10:55
